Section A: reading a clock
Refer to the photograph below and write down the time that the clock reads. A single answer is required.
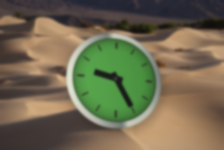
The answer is 9:25
